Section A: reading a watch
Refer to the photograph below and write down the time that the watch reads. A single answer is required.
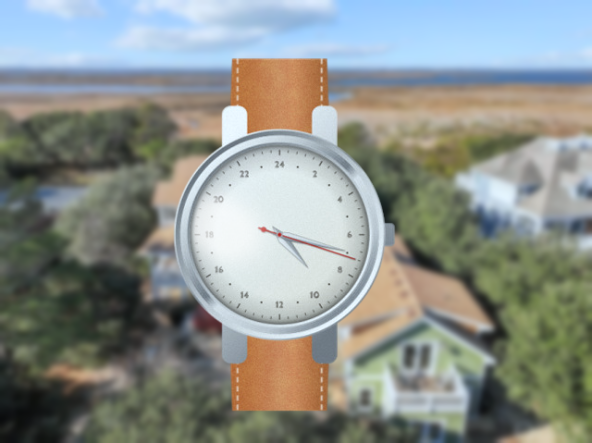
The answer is 9:17:18
